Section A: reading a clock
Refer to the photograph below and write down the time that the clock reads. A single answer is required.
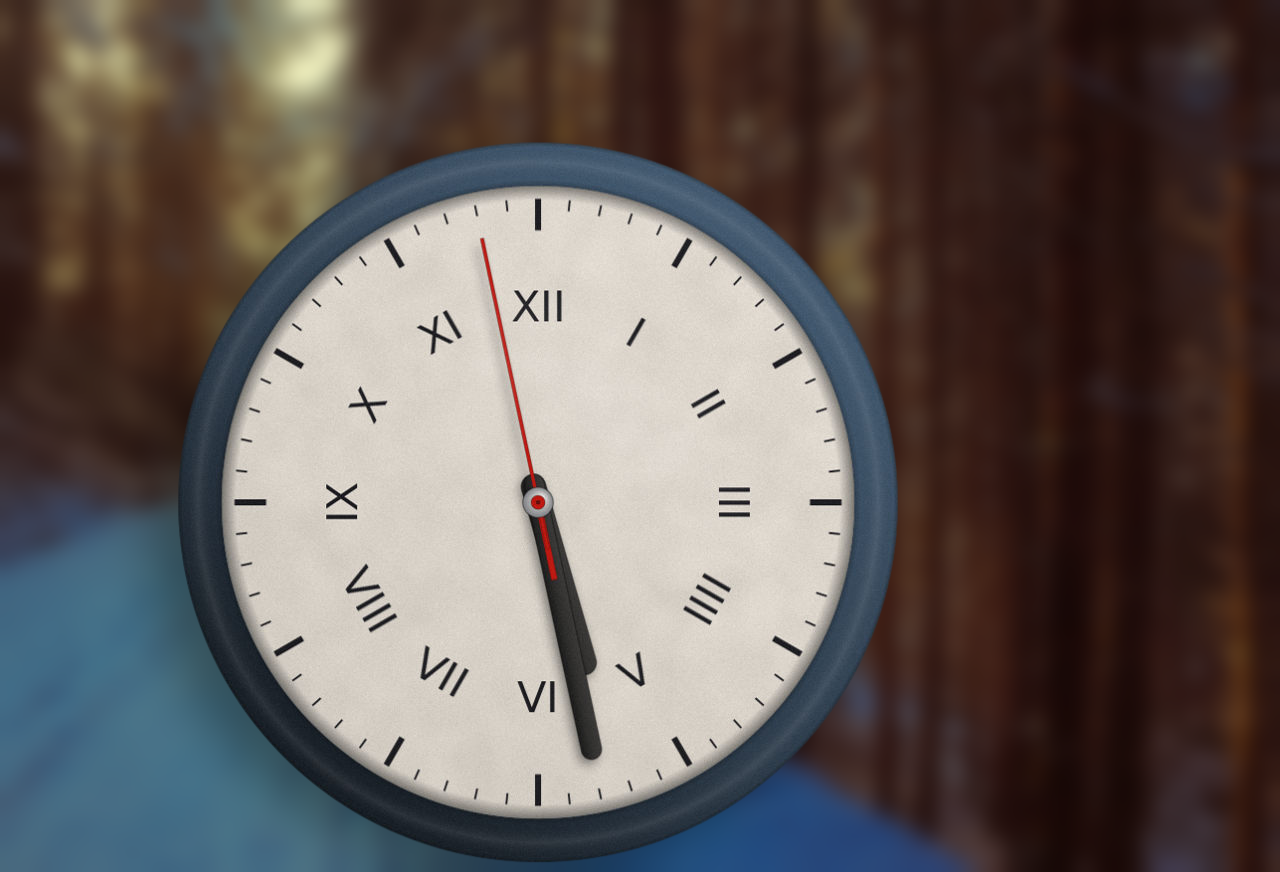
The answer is 5:27:58
